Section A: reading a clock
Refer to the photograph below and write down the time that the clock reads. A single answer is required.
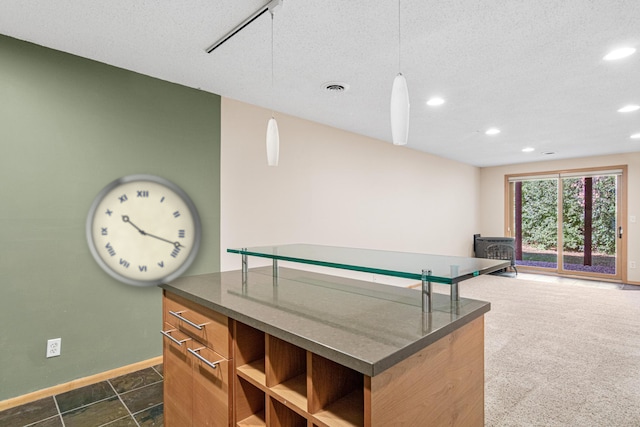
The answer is 10:18
